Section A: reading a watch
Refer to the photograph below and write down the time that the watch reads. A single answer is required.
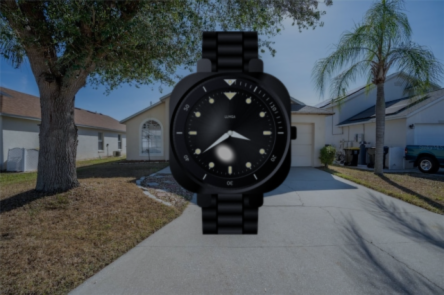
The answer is 3:39
